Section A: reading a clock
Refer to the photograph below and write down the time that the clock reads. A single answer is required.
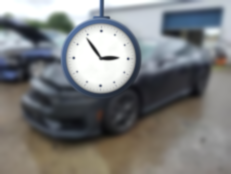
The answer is 2:54
